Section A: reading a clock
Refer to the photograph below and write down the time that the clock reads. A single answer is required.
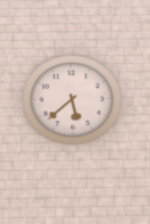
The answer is 5:38
